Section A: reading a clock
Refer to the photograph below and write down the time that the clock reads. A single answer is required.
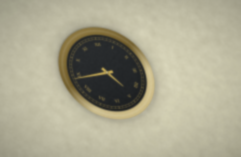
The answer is 4:44
